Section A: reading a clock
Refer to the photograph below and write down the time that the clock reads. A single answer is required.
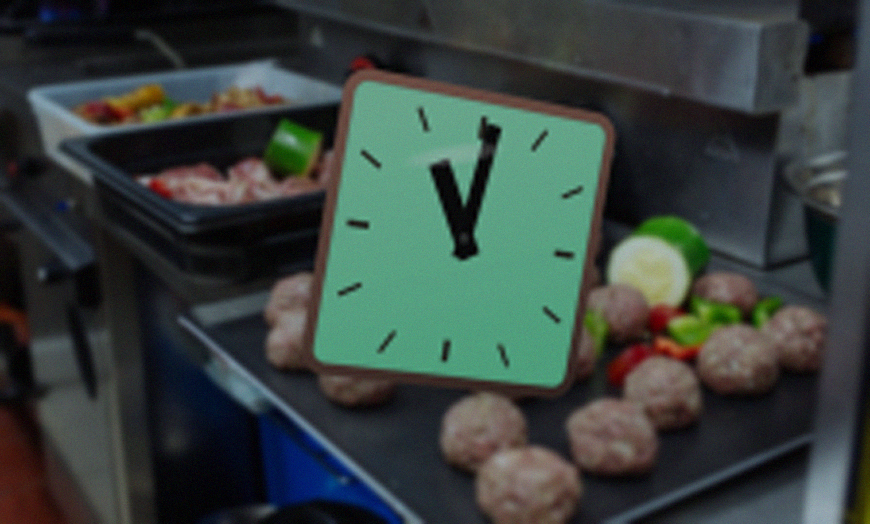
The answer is 11:01
